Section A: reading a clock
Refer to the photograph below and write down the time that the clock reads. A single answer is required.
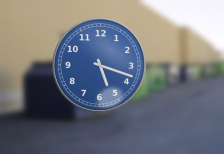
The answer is 5:18
